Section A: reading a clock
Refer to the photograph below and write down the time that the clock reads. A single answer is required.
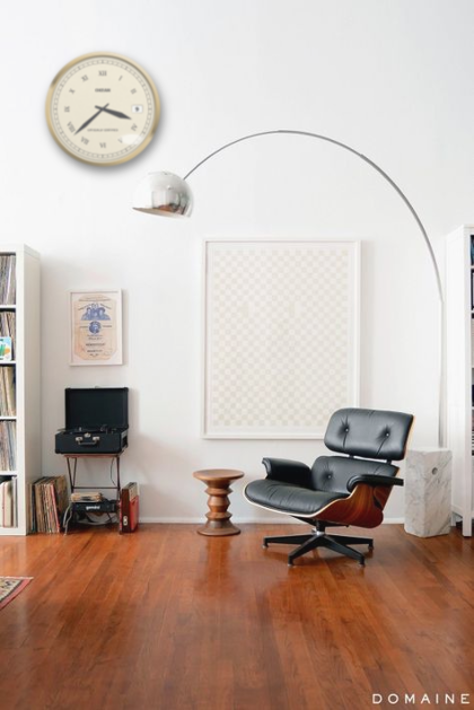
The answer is 3:38
